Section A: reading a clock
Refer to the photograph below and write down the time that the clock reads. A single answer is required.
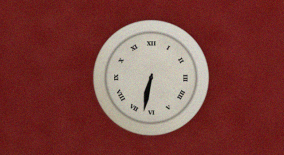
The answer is 6:32
